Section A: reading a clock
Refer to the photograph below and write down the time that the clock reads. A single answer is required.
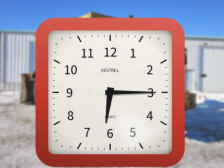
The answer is 6:15
